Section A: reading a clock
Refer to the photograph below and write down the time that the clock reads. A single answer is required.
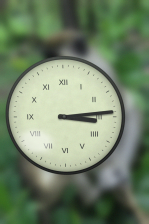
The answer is 3:14
